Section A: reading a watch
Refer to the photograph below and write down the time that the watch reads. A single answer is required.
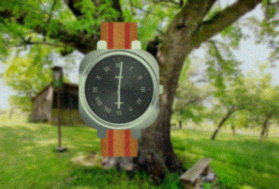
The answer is 6:01
